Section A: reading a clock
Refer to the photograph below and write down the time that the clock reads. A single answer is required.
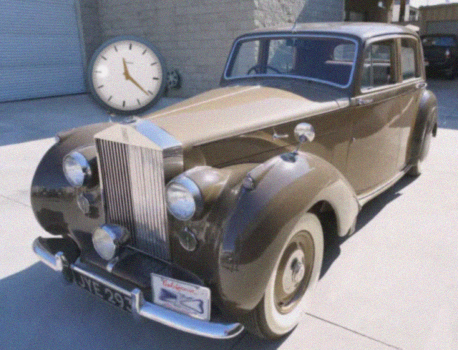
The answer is 11:21
